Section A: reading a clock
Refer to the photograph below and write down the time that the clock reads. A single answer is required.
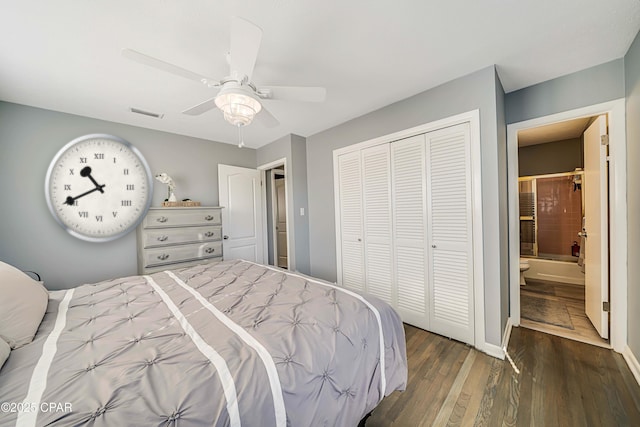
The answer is 10:41
